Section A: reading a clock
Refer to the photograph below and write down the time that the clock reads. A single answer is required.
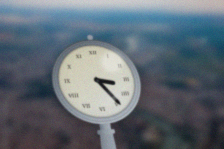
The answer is 3:24
